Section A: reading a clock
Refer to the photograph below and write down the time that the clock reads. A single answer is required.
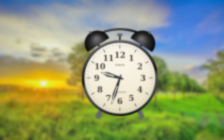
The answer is 9:33
